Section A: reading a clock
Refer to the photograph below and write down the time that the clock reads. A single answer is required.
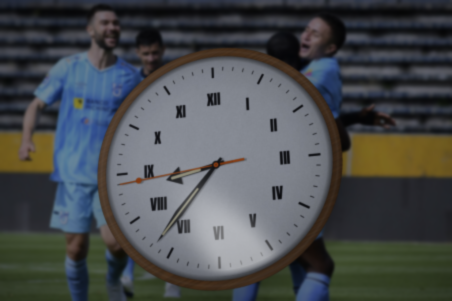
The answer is 8:36:44
